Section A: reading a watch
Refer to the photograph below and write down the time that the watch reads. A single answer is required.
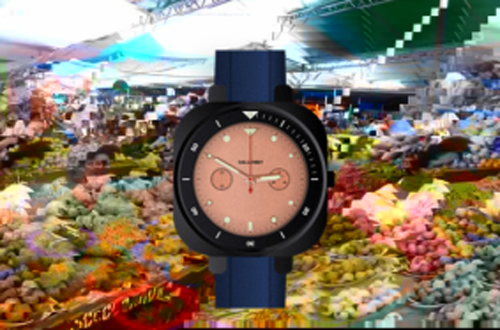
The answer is 2:50
